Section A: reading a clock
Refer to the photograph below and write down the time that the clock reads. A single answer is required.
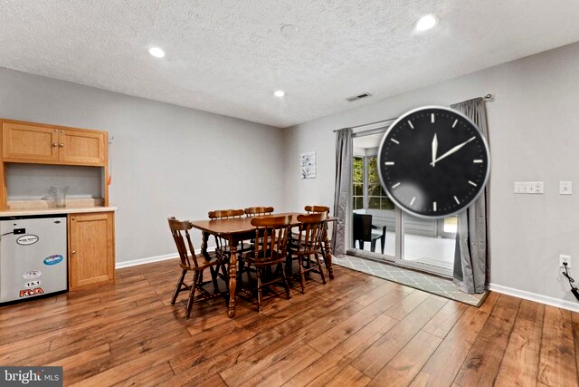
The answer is 12:10
